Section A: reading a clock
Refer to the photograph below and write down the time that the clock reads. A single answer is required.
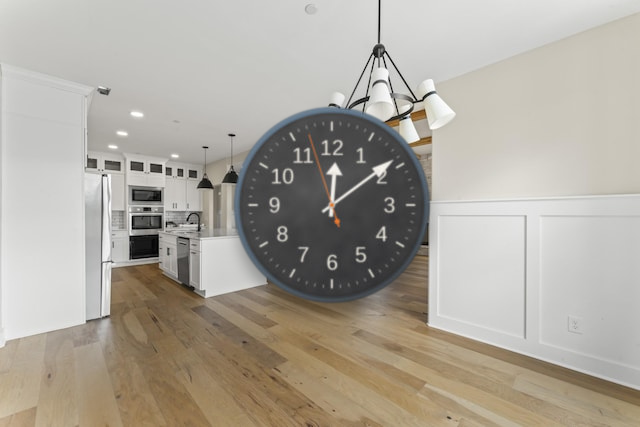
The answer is 12:08:57
